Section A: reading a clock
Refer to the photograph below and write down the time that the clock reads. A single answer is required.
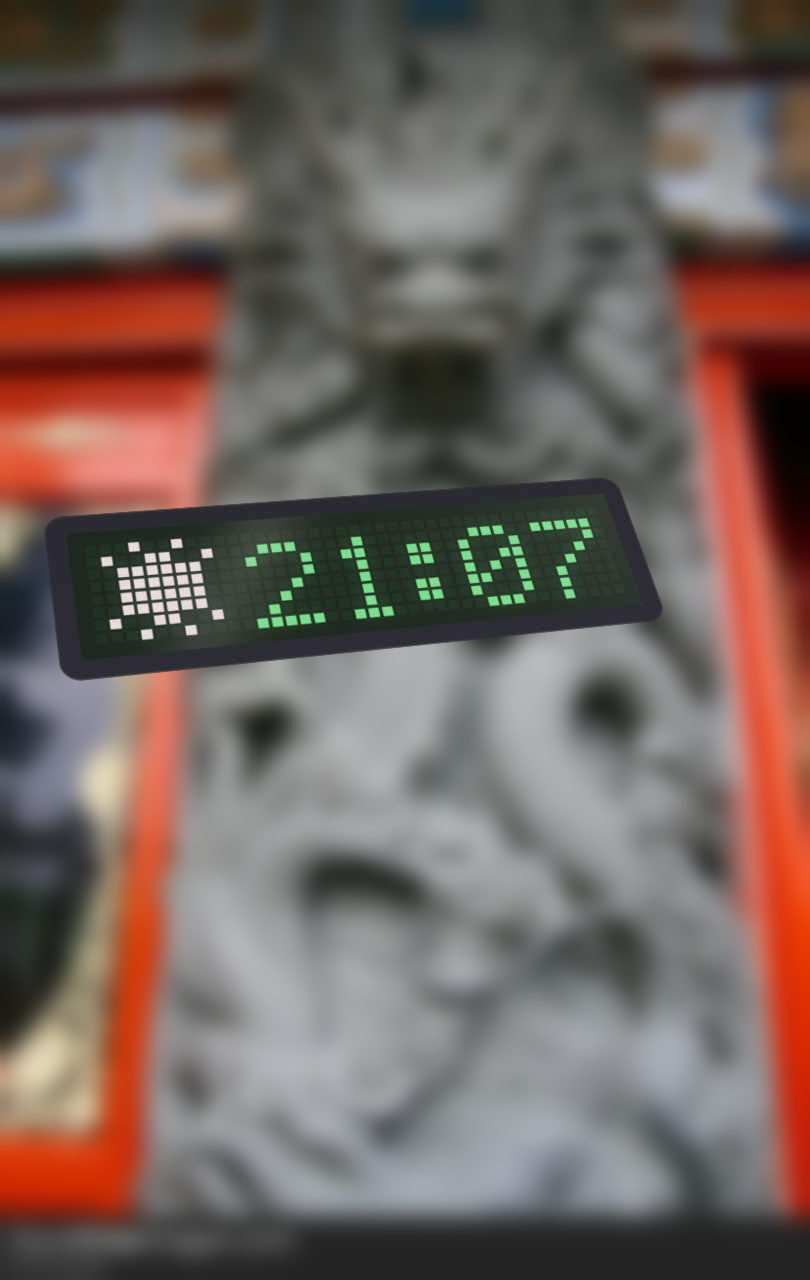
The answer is 21:07
